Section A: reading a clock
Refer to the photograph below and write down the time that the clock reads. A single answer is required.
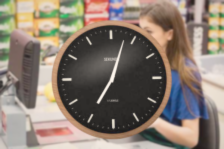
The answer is 7:03
